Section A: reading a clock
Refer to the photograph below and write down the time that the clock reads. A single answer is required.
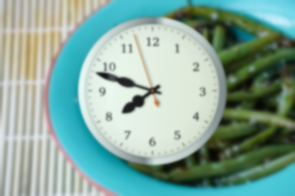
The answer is 7:47:57
